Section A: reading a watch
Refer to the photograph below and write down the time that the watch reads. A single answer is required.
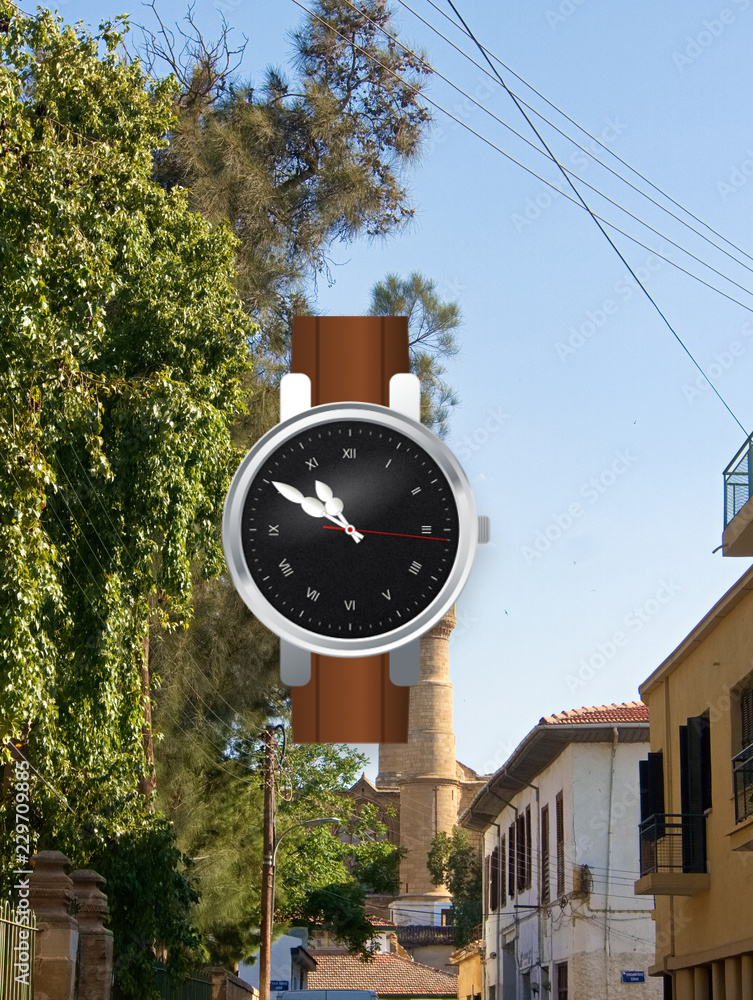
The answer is 10:50:16
